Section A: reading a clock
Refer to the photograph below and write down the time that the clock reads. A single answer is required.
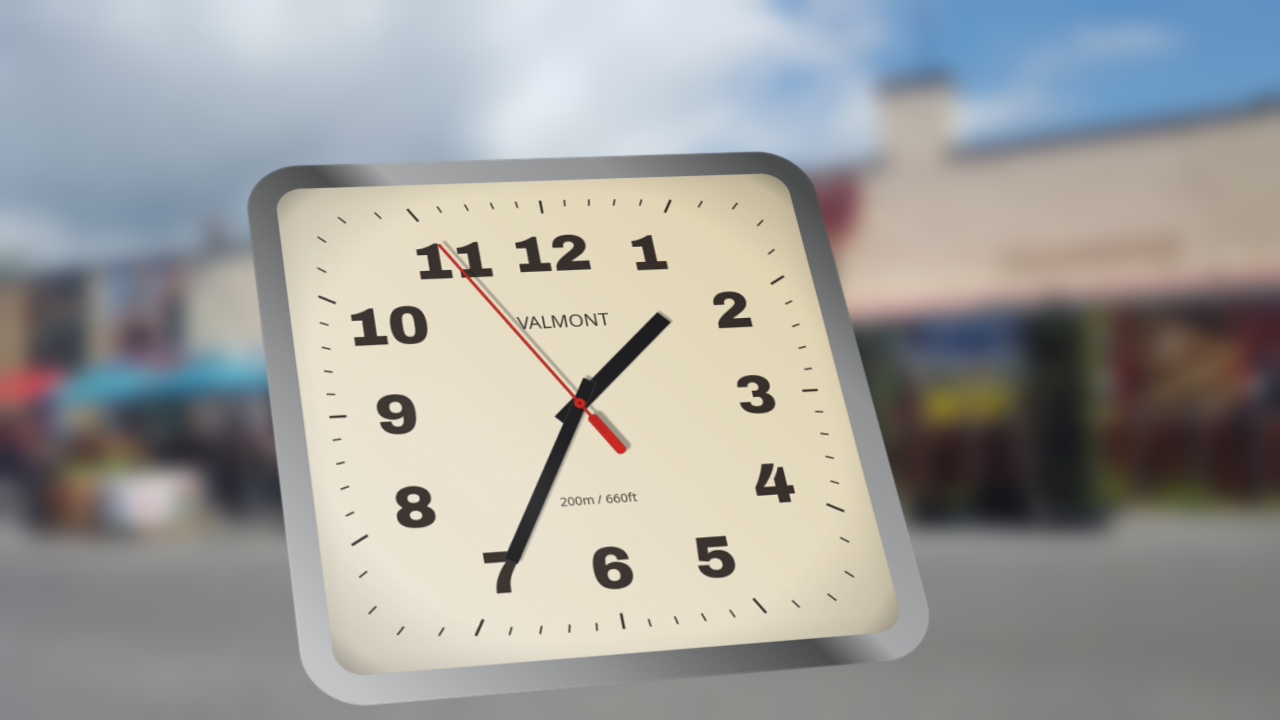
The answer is 1:34:55
